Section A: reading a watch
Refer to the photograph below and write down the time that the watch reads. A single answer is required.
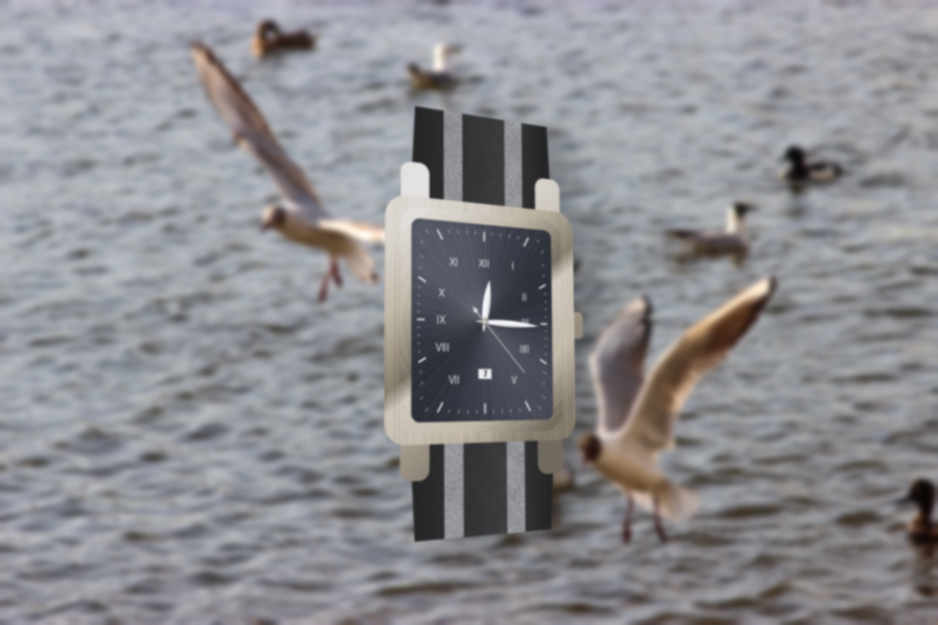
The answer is 12:15:23
